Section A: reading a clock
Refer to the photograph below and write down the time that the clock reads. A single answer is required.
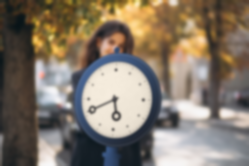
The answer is 5:41
